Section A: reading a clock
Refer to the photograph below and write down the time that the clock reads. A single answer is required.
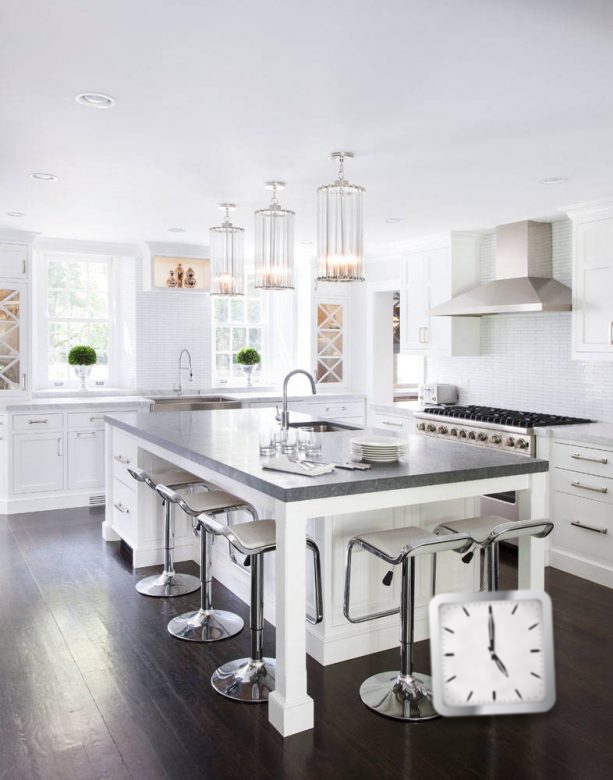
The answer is 5:00
